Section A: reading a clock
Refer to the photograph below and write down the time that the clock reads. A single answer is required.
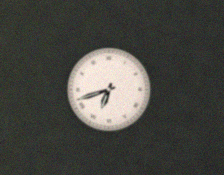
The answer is 6:42
